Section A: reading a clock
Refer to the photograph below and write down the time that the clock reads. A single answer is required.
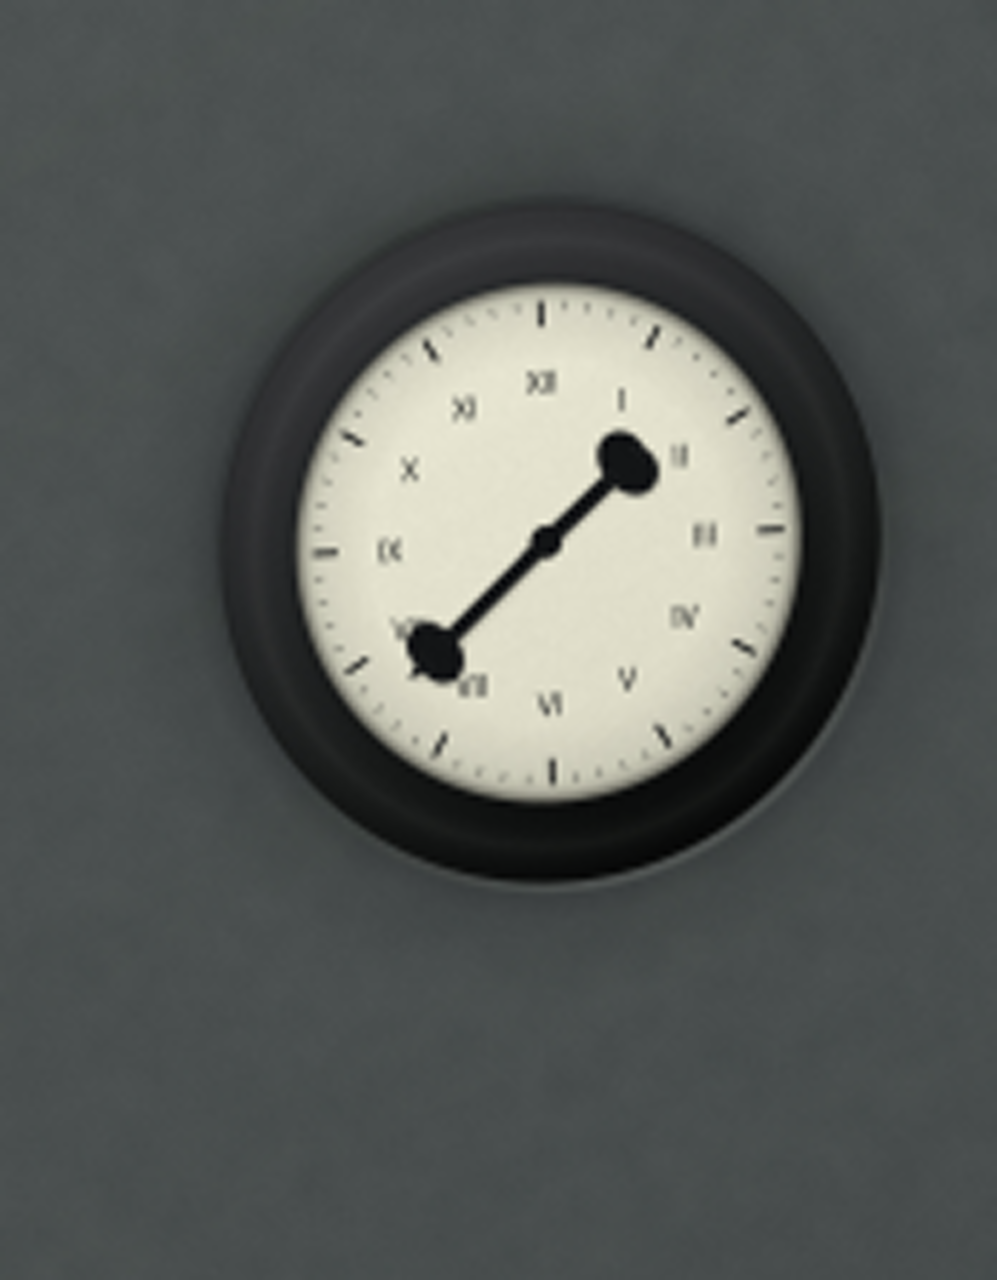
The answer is 1:38
